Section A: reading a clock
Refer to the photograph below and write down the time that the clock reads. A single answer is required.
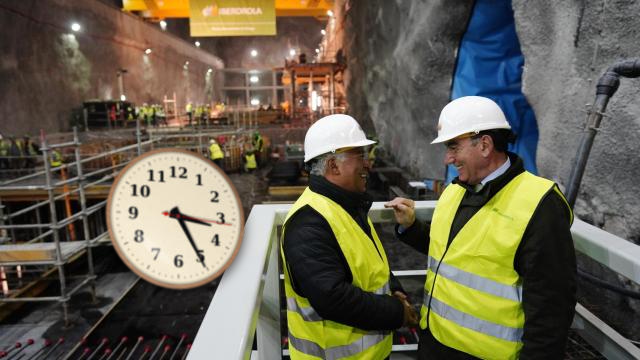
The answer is 3:25:16
